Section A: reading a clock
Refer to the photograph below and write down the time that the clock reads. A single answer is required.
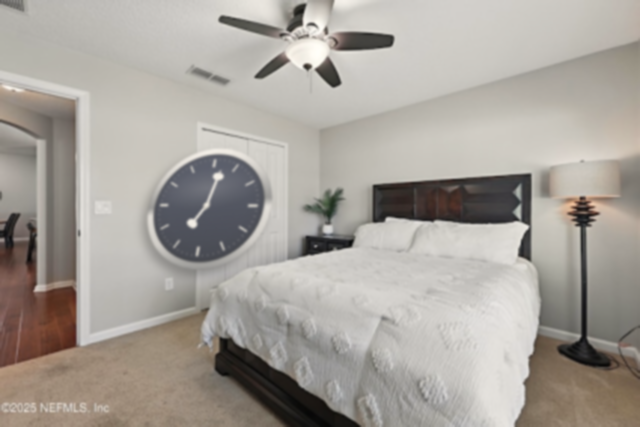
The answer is 7:02
